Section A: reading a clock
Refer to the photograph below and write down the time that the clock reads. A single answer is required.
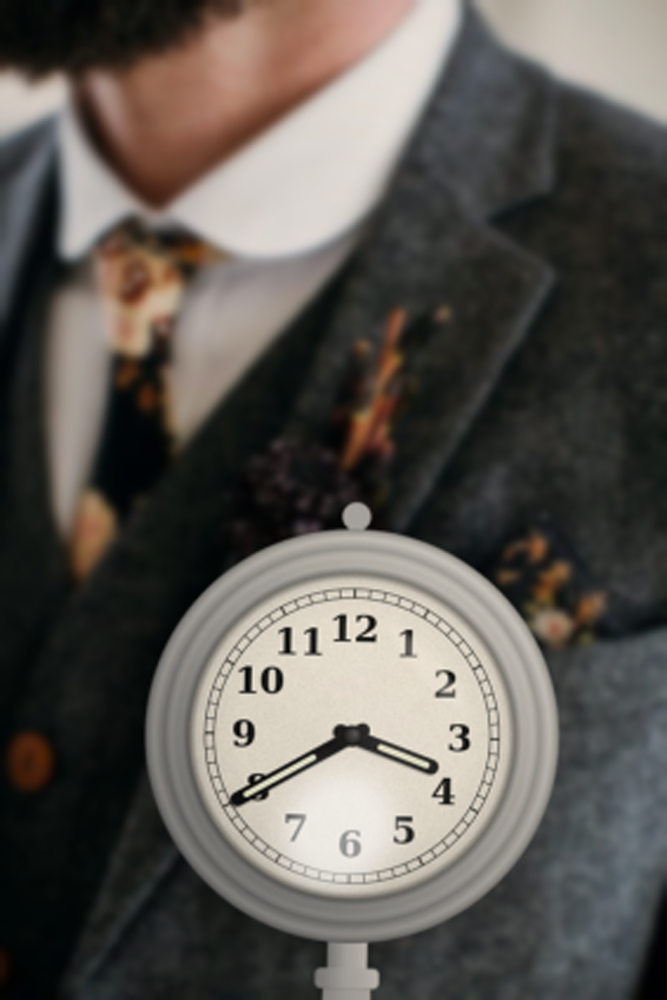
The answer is 3:40
